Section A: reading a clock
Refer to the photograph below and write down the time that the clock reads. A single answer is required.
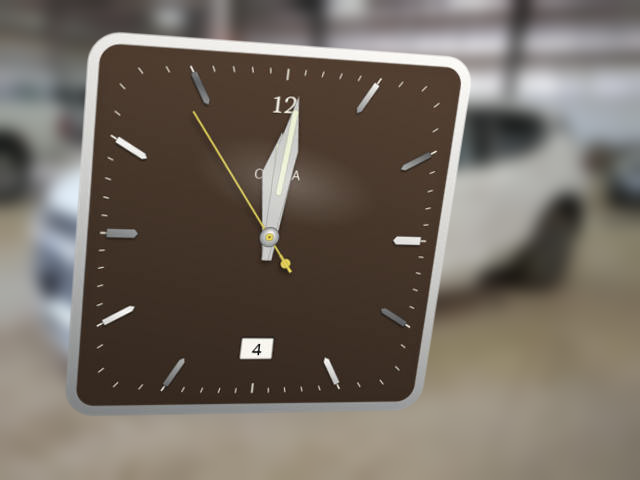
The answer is 12:00:54
